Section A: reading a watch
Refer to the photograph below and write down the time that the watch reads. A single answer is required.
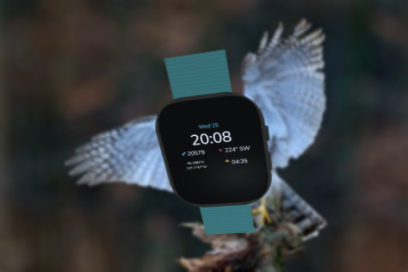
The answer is 20:08
